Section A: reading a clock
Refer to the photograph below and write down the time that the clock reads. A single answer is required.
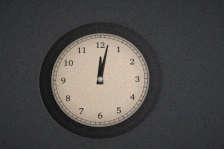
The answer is 12:02
